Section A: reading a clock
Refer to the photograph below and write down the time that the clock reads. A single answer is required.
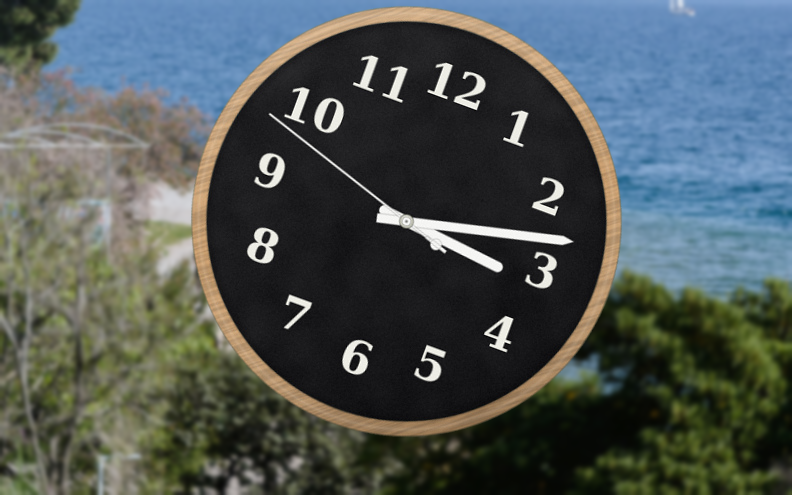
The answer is 3:12:48
